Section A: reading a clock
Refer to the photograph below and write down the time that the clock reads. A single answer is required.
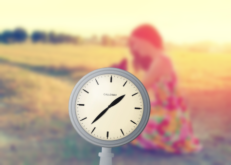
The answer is 1:37
